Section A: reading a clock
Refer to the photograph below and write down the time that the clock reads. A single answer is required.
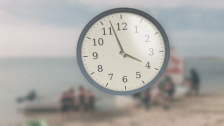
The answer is 3:57
